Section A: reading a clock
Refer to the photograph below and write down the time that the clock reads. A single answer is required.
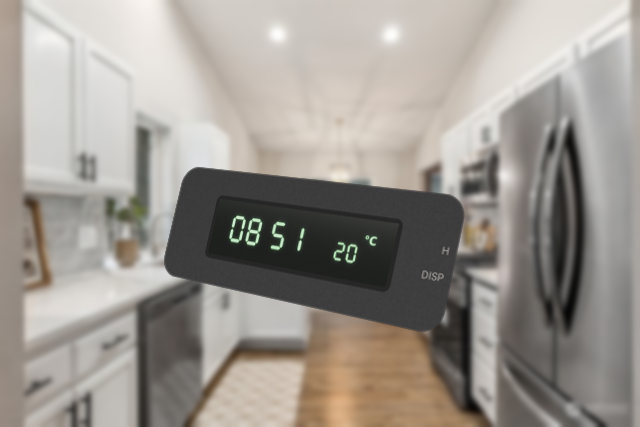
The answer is 8:51
